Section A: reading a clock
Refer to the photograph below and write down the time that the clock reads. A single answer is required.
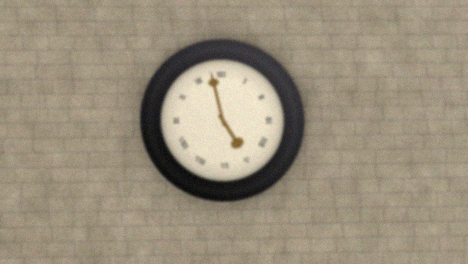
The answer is 4:58
